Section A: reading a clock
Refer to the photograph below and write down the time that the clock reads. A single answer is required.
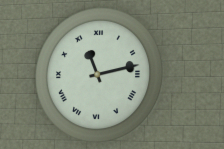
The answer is 11:13
